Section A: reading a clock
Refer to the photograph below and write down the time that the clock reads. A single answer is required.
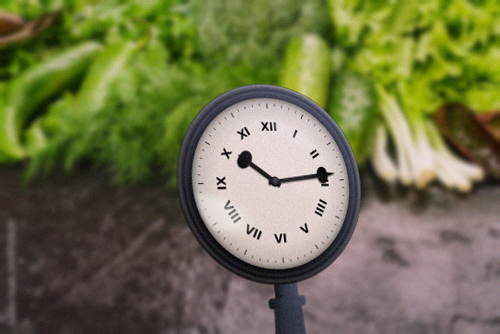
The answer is 10:14
